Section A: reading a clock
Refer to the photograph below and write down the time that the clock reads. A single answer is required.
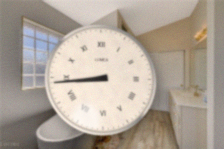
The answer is 8:44
